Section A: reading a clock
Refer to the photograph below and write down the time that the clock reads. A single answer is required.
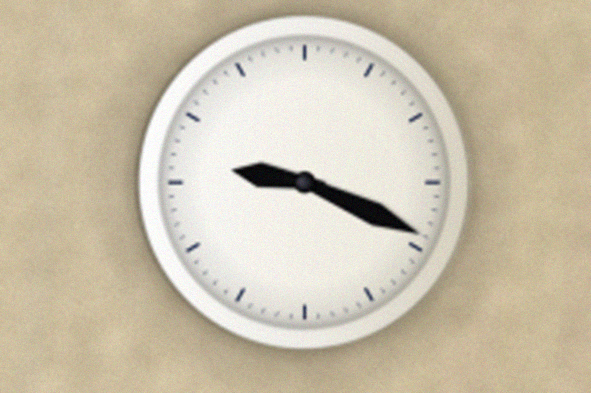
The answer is 9:19
